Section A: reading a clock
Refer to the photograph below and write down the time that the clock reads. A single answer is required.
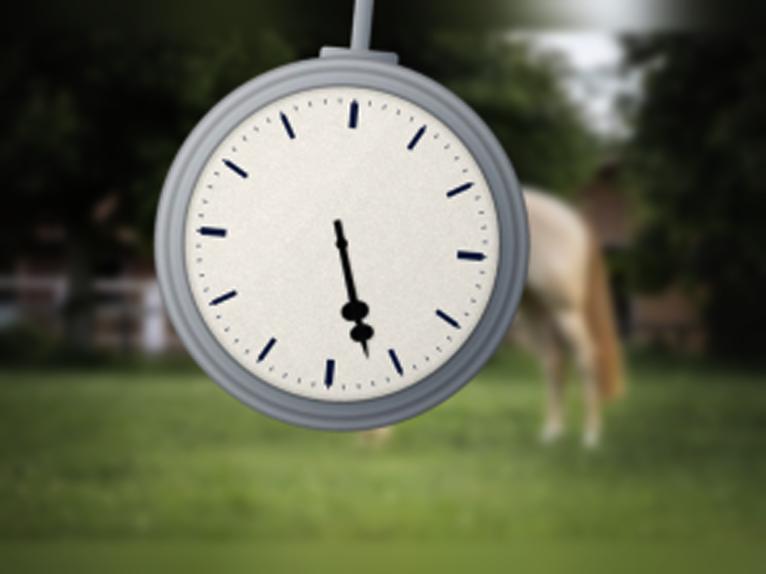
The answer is 5:27
